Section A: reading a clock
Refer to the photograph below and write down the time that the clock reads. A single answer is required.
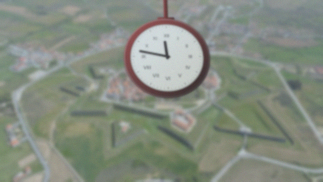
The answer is 11:47
